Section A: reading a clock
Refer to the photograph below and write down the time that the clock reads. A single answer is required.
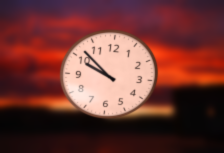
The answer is 9:52
